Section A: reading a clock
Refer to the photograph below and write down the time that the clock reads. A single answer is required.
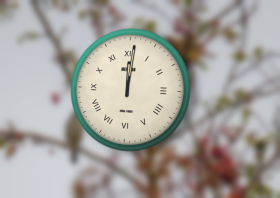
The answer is 12:01
